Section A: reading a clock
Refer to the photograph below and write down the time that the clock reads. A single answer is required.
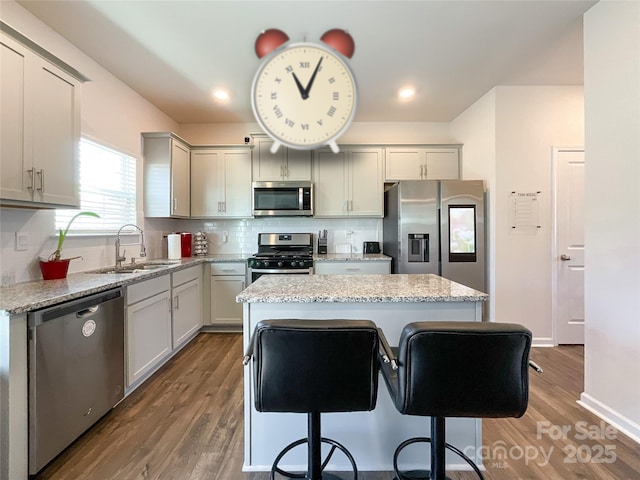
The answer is 11:04
